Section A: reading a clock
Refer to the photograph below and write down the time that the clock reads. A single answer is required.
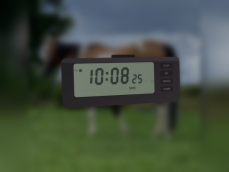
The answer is 10:08:25
